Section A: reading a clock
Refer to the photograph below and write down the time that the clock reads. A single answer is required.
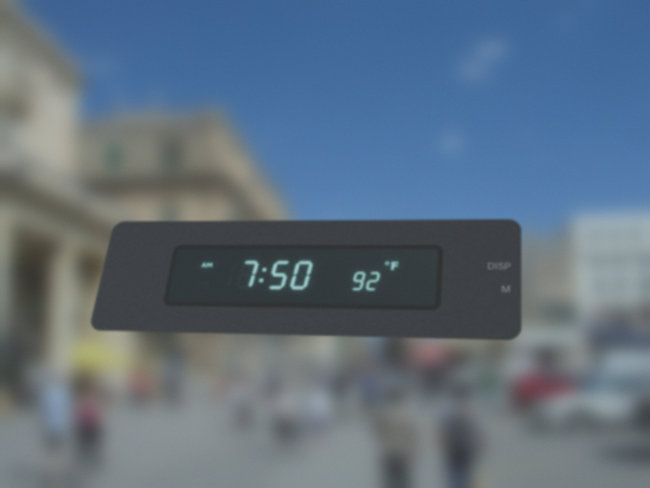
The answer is 7:50
